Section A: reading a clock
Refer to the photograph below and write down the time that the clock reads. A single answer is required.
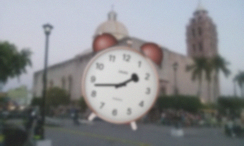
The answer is 1:43
